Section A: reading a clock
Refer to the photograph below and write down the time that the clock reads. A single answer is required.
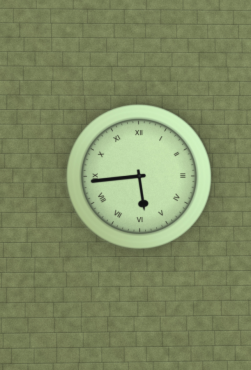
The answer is 5:44
